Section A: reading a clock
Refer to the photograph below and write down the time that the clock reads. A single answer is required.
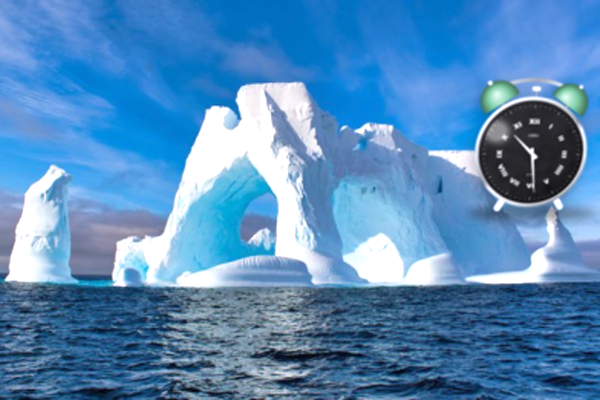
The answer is 10:29
